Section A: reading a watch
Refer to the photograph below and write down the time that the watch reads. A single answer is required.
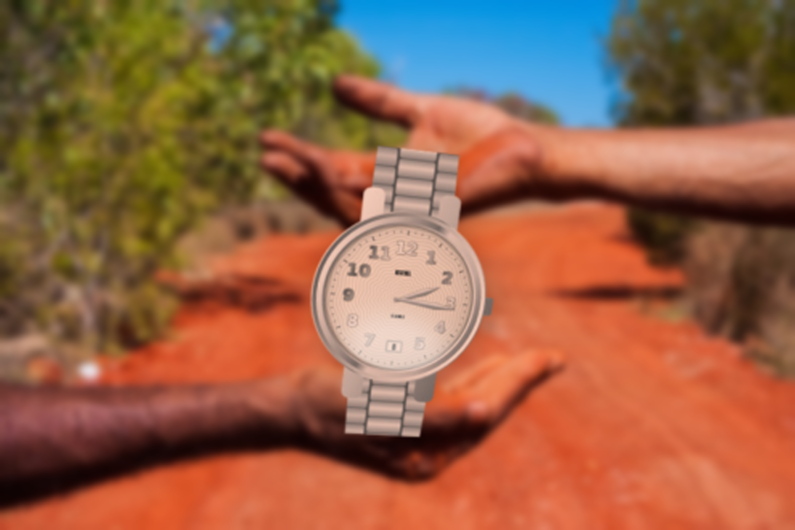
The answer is 2:16
